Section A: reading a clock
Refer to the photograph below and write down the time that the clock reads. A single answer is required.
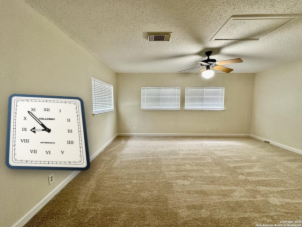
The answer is 8:53
